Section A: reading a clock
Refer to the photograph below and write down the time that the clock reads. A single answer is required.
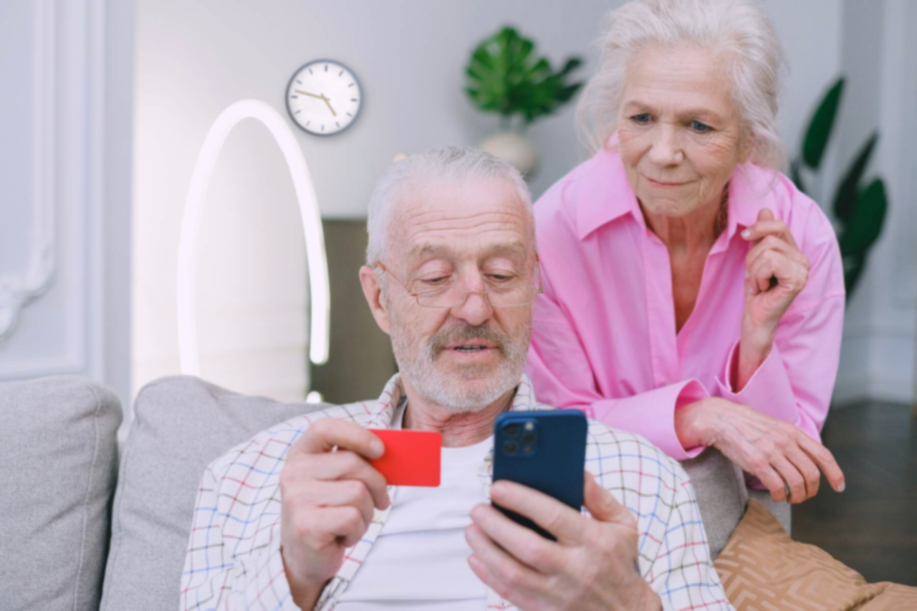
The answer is 4:47
